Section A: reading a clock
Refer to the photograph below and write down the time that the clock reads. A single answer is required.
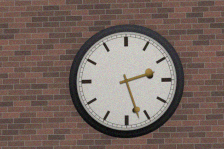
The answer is 2:27
